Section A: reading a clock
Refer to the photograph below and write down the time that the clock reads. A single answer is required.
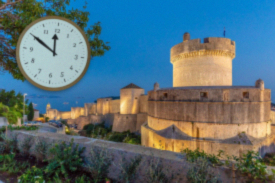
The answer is 11:50
